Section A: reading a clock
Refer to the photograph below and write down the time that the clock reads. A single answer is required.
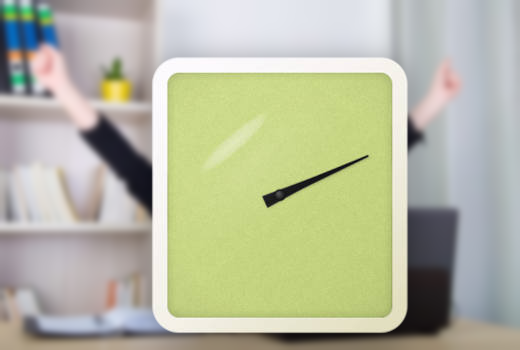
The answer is 2:11
